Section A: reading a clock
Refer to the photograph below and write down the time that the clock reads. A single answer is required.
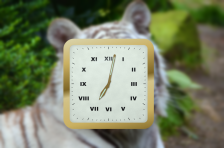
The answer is 7:02
